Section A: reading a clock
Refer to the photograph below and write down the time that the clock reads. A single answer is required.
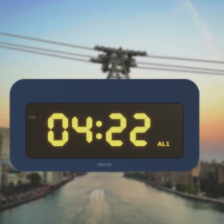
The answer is 4:22
